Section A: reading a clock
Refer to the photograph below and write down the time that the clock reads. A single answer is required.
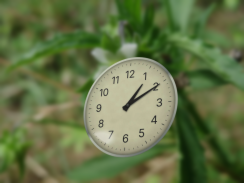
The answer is 1:10
